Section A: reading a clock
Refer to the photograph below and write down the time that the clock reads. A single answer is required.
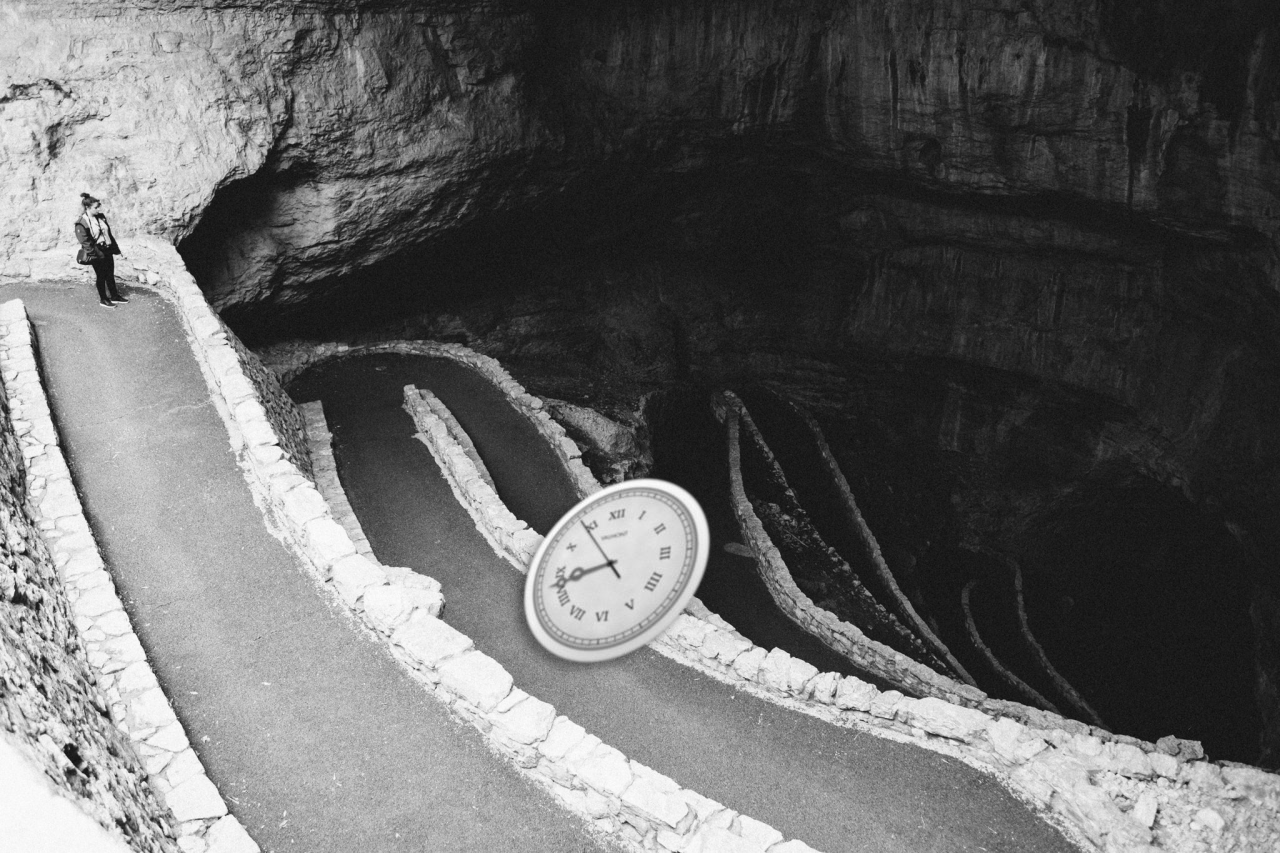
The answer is 8:42:54
